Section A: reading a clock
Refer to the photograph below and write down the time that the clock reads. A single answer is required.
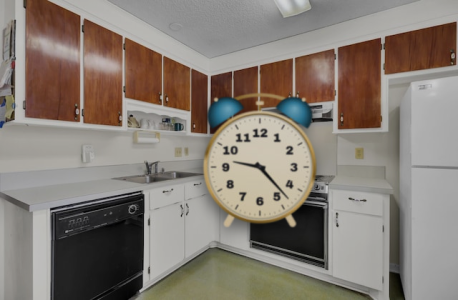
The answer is 9:23
